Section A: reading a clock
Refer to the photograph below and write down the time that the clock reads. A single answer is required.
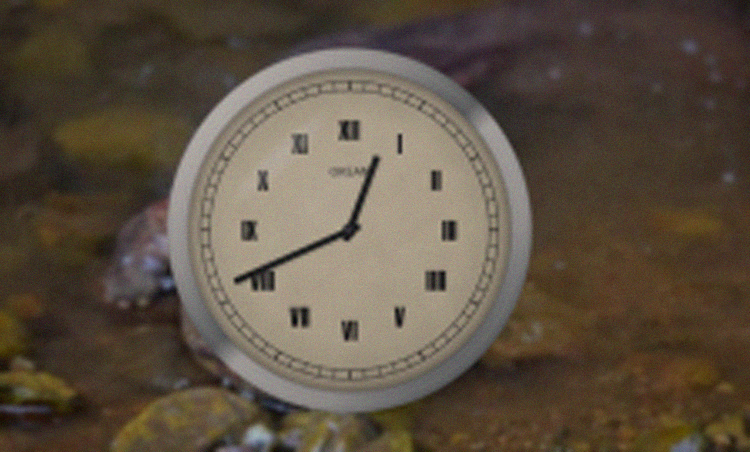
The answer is 12:41
